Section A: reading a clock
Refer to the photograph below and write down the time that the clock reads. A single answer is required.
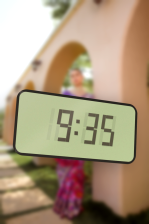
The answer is 9:35
